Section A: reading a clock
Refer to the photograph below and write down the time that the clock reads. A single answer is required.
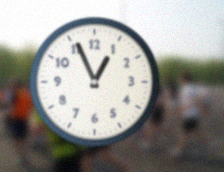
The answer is 12:56
